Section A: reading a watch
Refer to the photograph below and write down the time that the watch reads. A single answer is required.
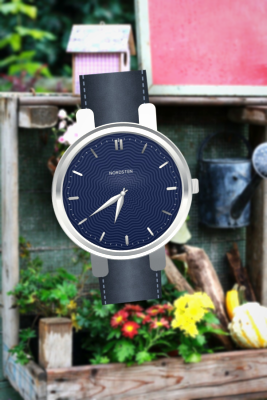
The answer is 6:40
